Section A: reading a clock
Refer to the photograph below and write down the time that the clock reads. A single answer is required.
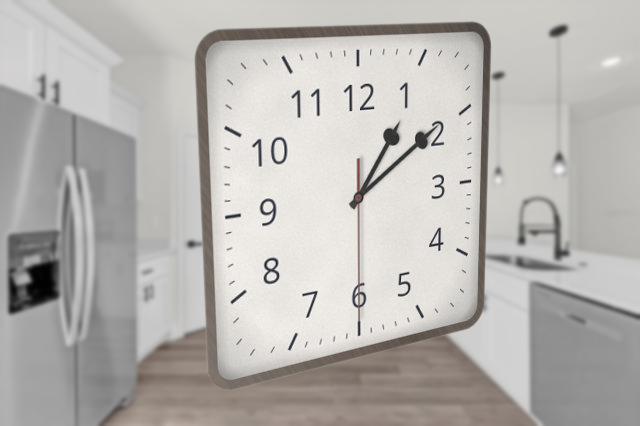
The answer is 1:09:30
